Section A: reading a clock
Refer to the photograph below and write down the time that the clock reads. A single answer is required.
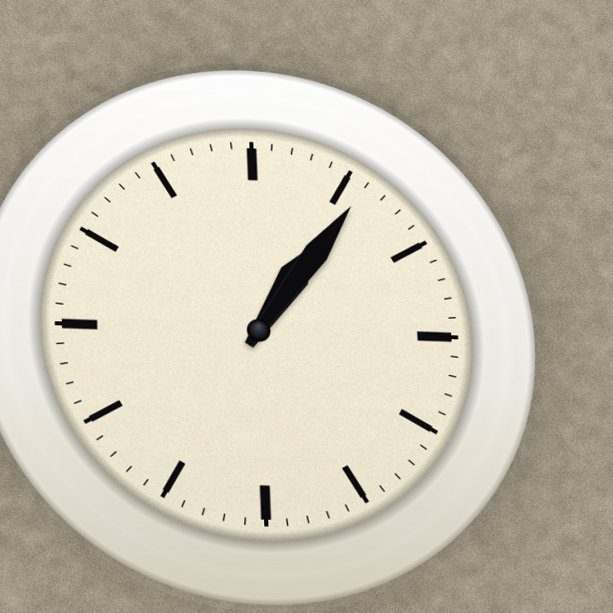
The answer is 1:06
